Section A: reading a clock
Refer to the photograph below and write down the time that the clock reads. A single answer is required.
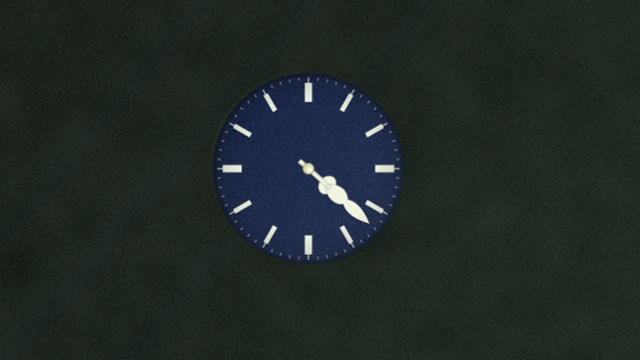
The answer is 4:22
